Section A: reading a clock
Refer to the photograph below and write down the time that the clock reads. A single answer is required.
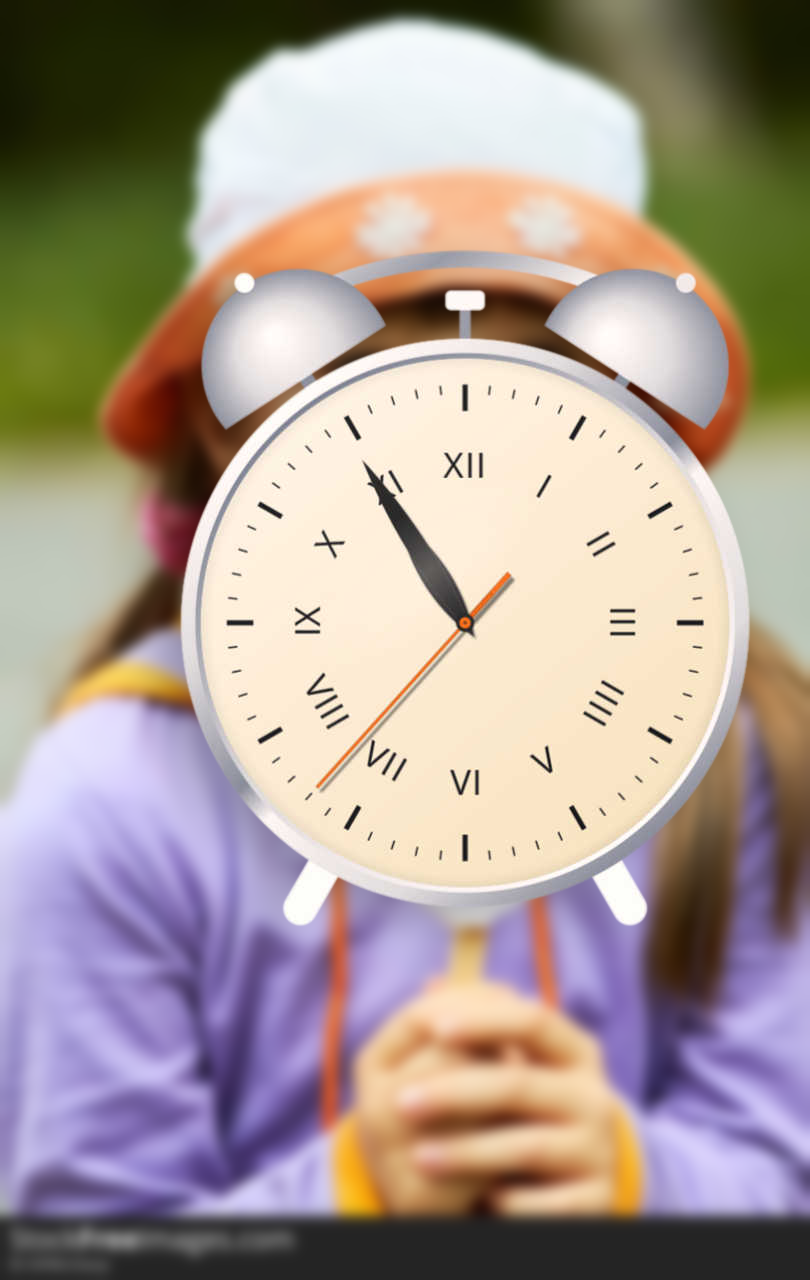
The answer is 10:54:37
